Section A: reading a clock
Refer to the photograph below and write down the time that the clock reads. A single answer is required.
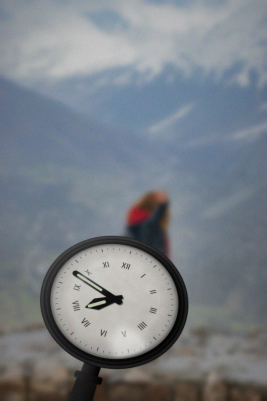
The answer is 7:48
